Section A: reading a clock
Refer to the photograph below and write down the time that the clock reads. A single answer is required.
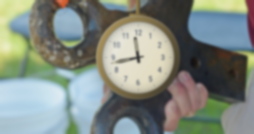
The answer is 11:43
